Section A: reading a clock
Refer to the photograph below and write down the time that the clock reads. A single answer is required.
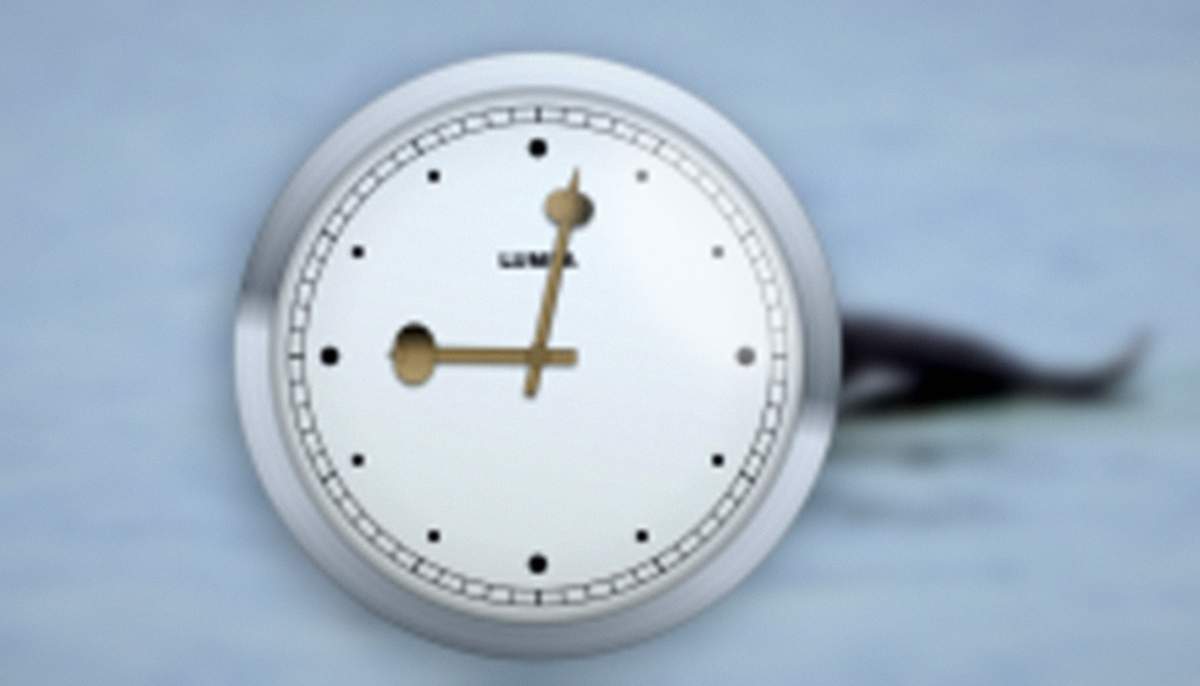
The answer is 9:02
